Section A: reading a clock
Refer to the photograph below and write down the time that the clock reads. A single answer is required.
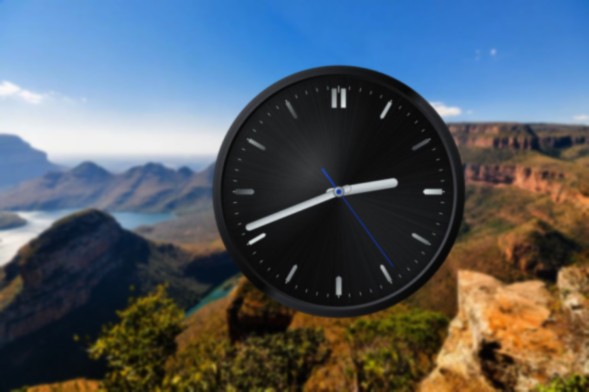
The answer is 2:41:24
